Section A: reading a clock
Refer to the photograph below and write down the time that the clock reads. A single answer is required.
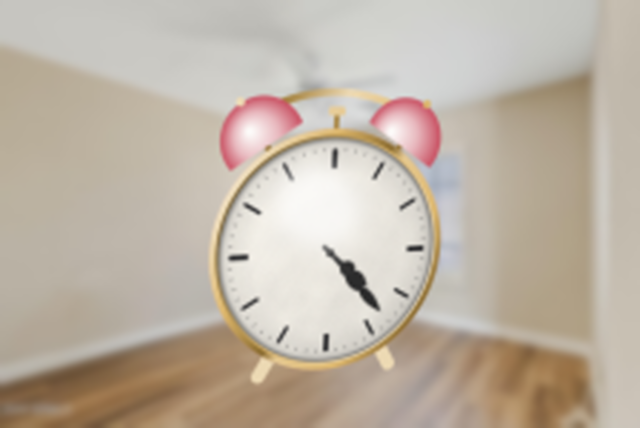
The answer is 4:23
